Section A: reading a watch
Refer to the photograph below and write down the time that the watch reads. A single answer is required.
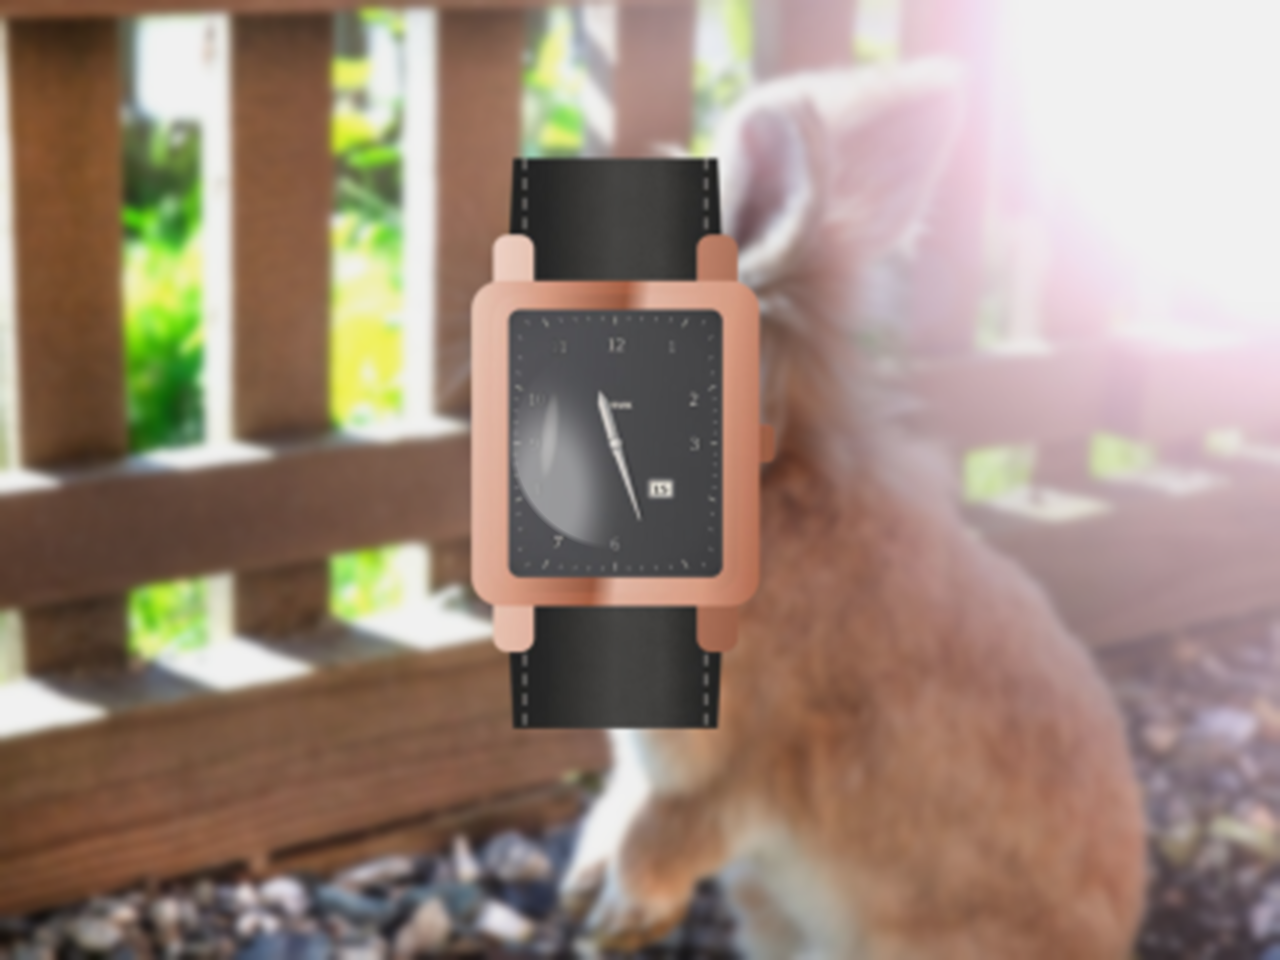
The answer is 11:27
